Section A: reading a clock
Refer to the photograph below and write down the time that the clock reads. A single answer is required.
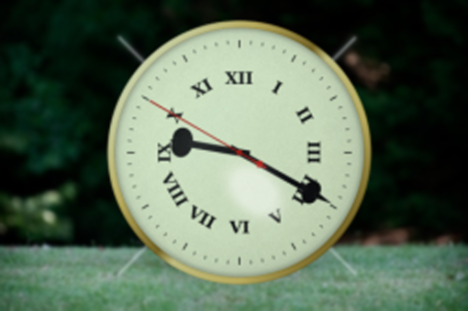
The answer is 9:19:50
